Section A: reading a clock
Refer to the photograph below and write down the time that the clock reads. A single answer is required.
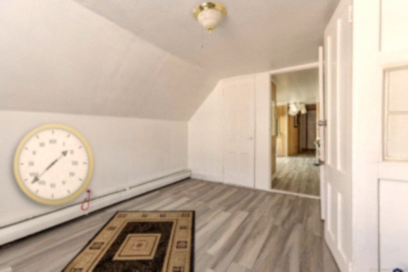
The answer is 1:38
